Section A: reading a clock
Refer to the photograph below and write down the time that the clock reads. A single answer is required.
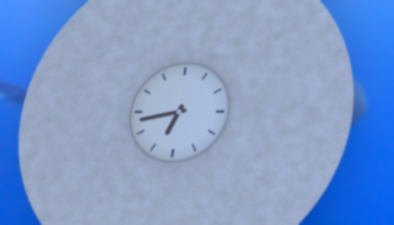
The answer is 6:43
